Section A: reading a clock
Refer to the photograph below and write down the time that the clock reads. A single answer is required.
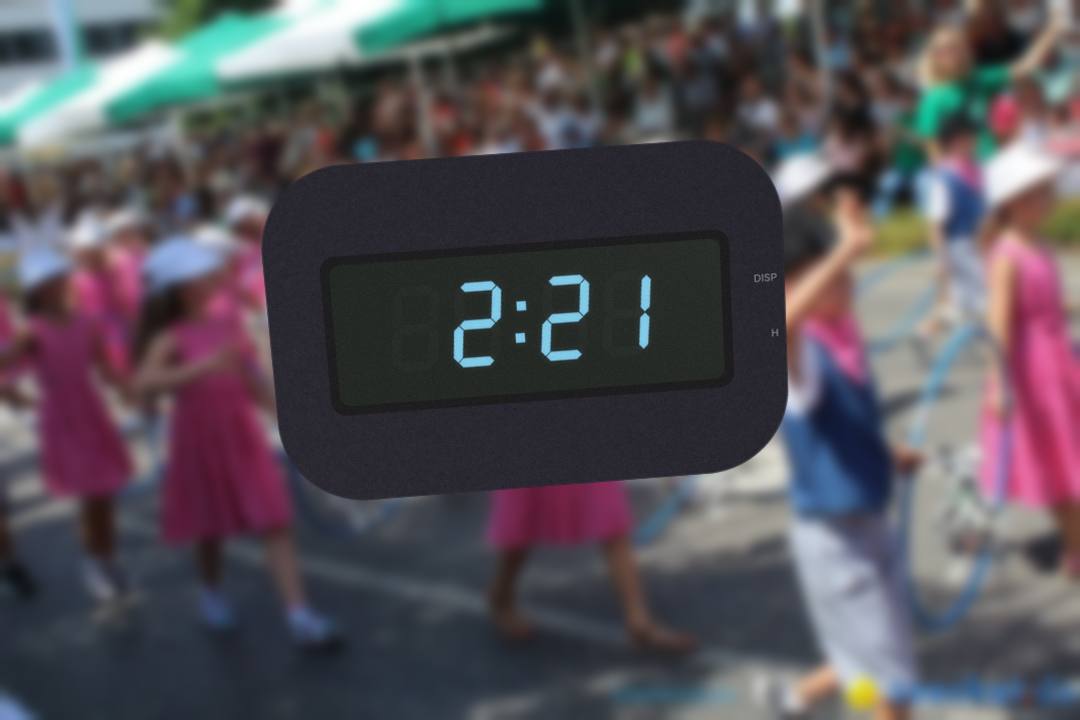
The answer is 2:21
